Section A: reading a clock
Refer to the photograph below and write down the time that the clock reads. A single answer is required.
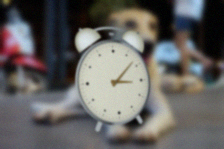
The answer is 3:08
